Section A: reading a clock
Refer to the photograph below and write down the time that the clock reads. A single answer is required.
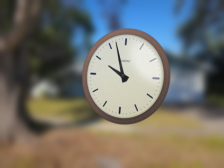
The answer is 9:57
